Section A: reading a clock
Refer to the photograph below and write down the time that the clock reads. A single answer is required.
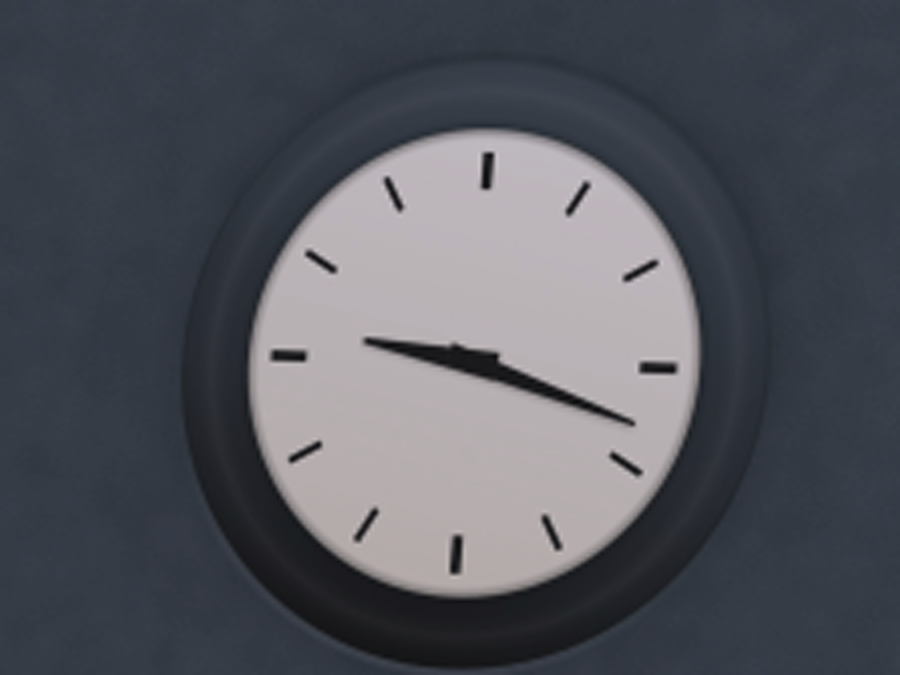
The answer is 9:18
